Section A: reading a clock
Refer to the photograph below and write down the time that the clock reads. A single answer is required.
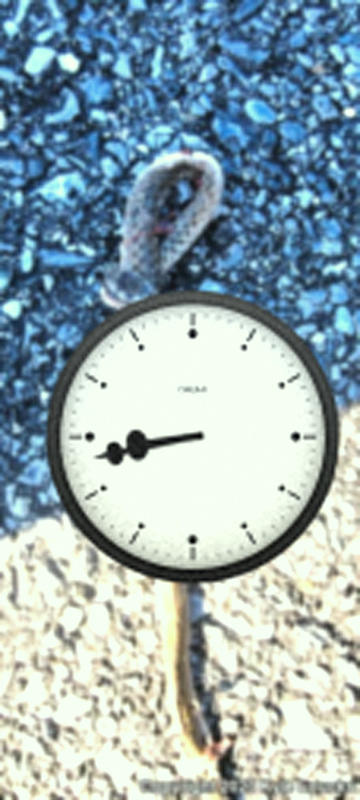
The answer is 8:43
